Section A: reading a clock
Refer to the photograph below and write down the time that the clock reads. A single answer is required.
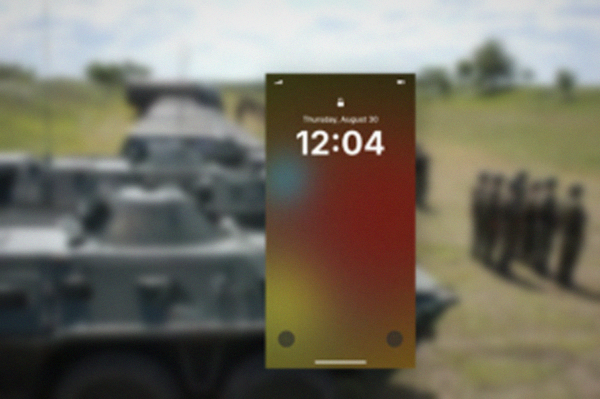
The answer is 12:04
